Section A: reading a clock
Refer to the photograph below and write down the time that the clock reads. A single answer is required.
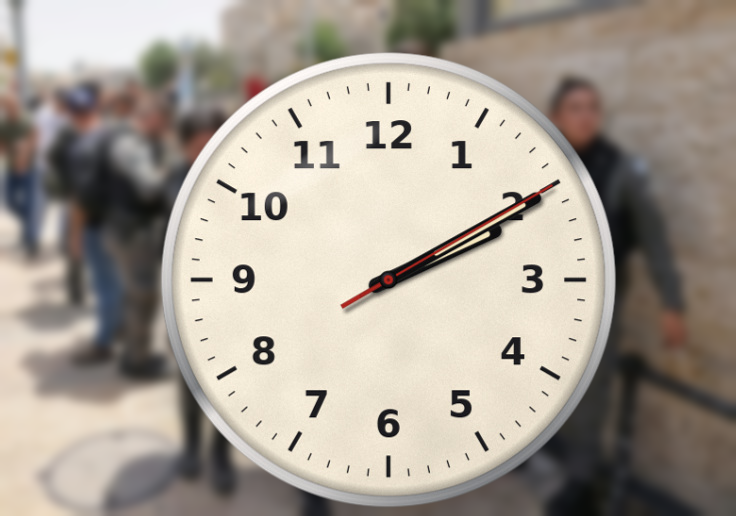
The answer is 2:10:10
